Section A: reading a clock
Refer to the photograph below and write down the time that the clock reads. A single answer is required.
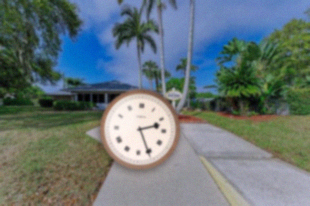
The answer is 2:26
